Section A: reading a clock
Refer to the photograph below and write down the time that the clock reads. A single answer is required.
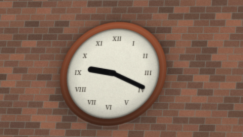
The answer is 9:19
